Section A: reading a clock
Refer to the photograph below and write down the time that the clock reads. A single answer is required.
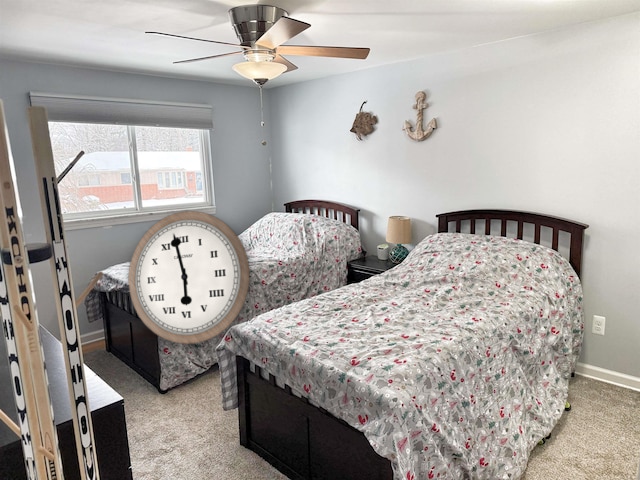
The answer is 5:58
